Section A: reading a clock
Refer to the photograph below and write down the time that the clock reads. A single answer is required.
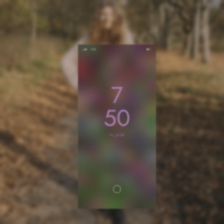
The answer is 7:50
